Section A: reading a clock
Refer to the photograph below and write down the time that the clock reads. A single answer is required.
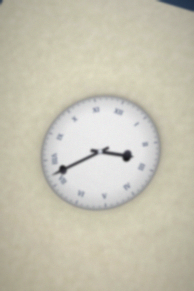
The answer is 2:37
